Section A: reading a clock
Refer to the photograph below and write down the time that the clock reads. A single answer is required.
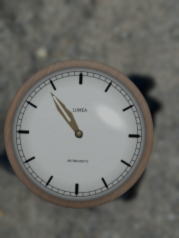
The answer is 10:54
